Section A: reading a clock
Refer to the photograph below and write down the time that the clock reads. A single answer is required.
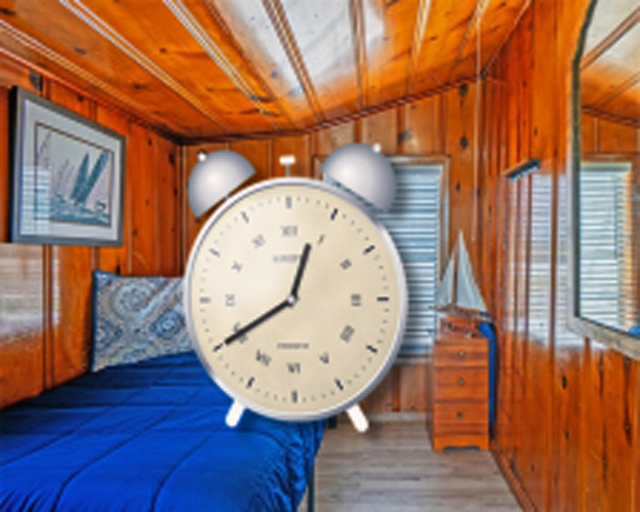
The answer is 12:40
